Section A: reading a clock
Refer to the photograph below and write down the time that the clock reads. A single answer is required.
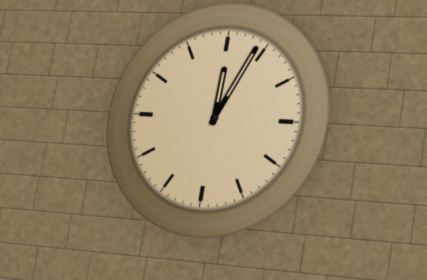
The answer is 12:04
